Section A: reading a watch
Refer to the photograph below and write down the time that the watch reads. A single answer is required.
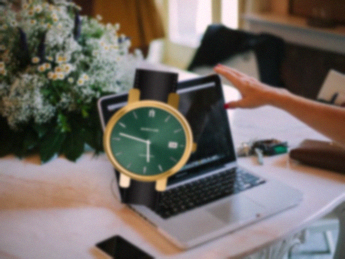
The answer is 5:47
